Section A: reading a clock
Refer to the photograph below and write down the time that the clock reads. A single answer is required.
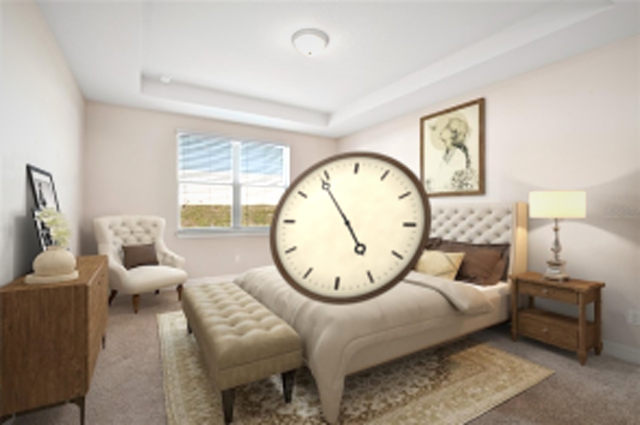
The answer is 4:54
